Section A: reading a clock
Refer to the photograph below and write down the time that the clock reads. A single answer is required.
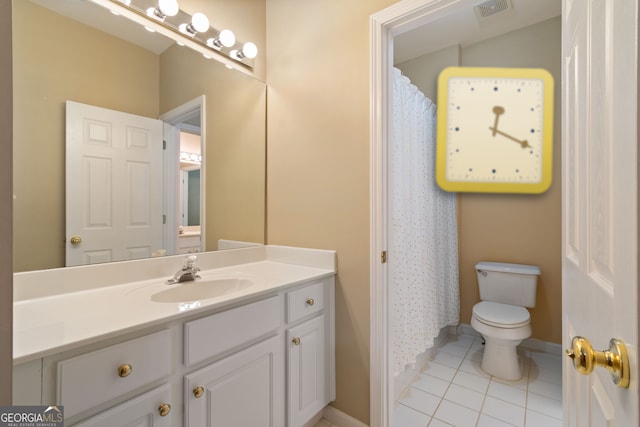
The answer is 12:19
